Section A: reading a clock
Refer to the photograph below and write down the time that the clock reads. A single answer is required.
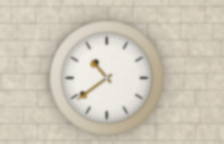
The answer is 10:39
